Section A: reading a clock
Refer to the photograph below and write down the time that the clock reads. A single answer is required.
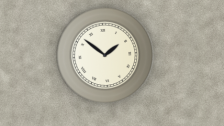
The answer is 1:52
